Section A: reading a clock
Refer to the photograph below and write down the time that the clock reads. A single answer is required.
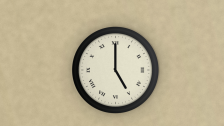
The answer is 5:00
